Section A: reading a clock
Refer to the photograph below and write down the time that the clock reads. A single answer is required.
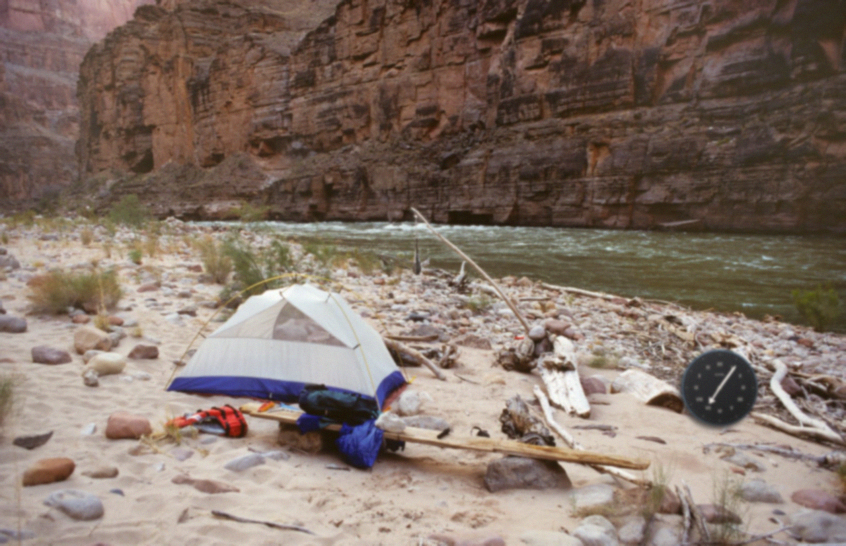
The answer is 7:06
